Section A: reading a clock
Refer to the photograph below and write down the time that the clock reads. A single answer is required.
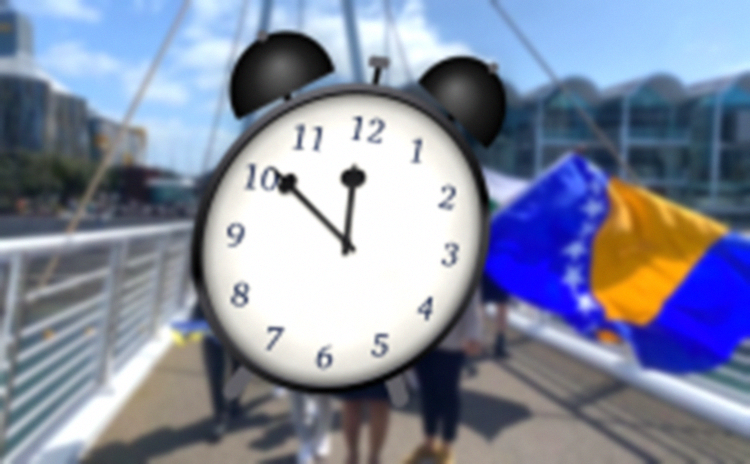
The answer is 11:51
